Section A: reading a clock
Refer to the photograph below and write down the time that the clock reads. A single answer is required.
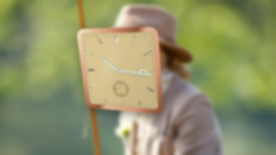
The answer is 10:16
